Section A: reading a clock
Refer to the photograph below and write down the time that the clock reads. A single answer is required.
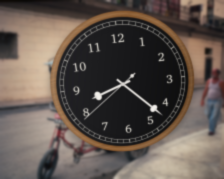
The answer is 8:22:39
